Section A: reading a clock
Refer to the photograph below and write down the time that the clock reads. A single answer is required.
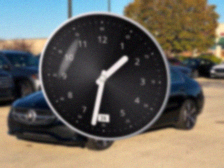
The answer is 1:32
